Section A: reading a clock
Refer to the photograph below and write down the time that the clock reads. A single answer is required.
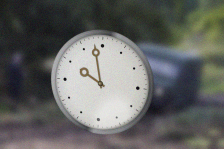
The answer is 9:58
